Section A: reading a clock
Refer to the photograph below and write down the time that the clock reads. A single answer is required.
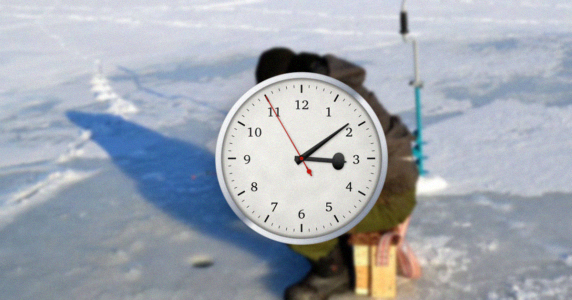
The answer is 3:08:55
